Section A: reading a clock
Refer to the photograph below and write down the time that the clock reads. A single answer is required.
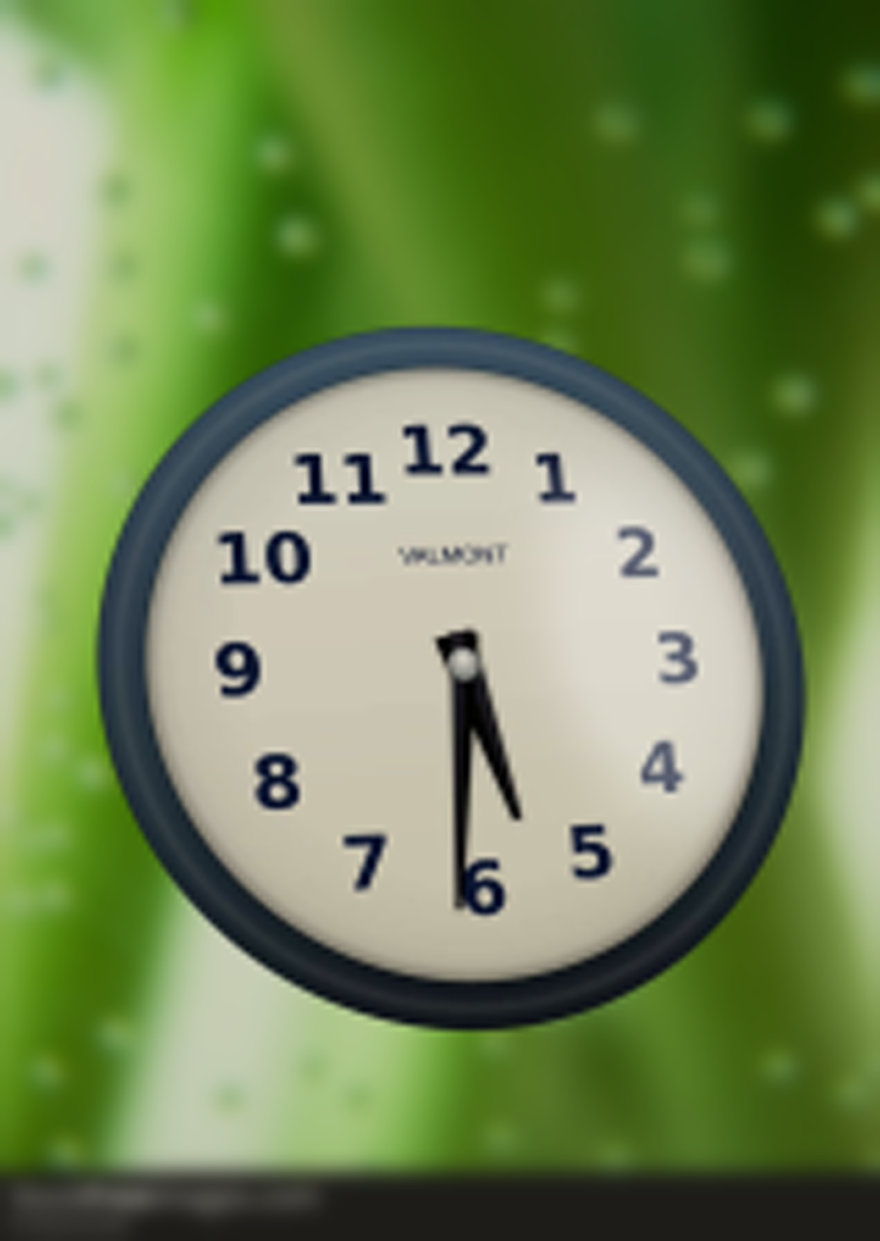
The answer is 5:31
